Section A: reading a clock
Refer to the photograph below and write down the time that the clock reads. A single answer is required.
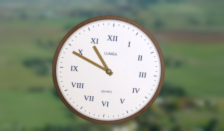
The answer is 10:49
